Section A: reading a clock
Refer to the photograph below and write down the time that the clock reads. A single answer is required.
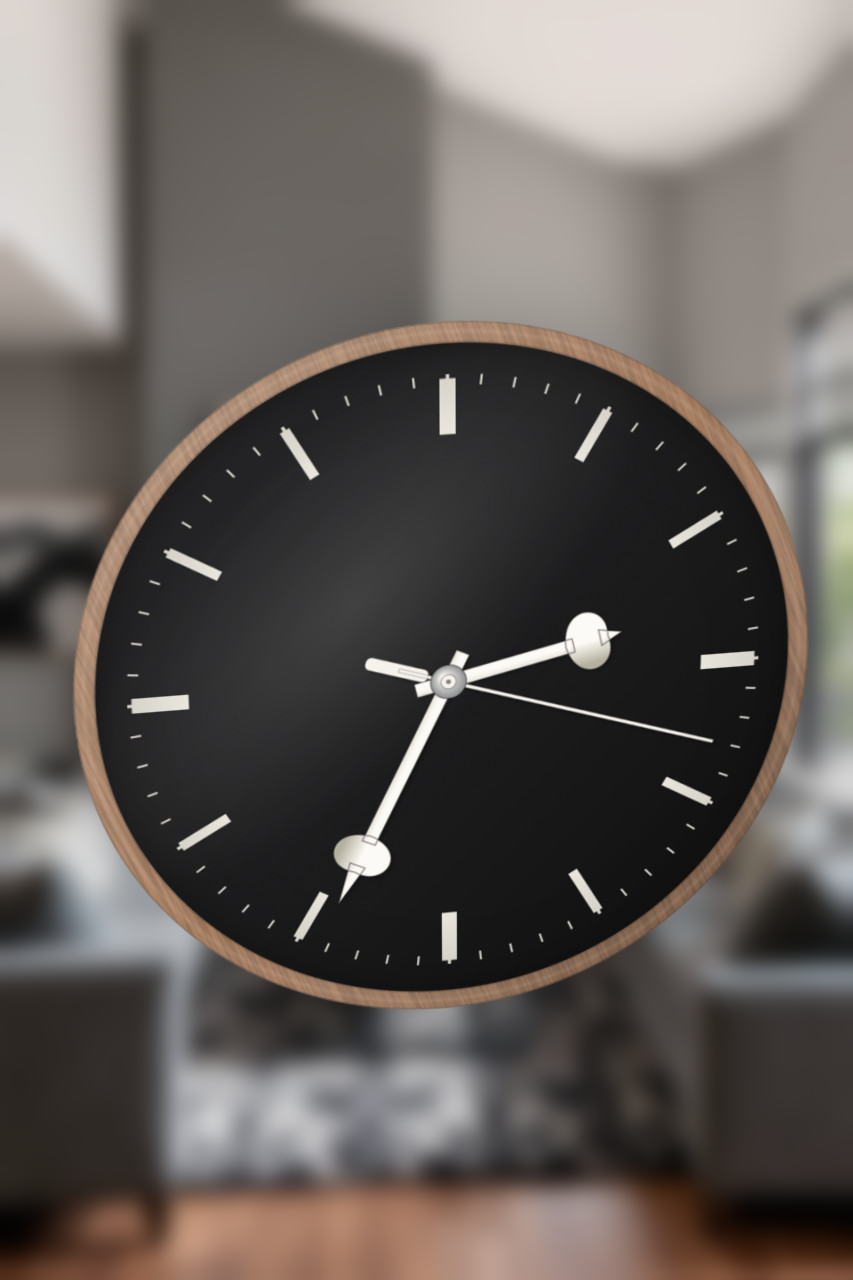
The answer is 2:34:18
